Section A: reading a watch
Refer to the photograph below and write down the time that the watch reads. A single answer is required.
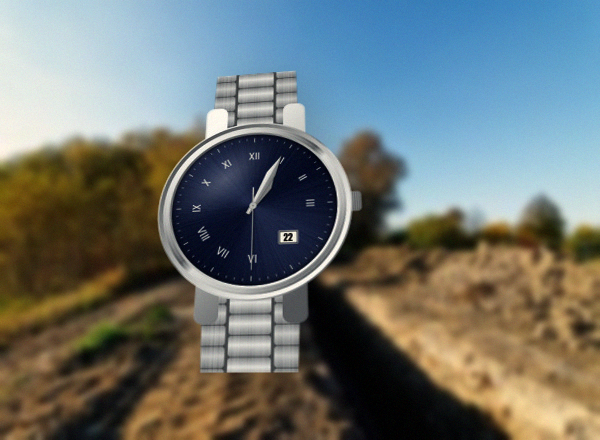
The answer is 1:04:30
